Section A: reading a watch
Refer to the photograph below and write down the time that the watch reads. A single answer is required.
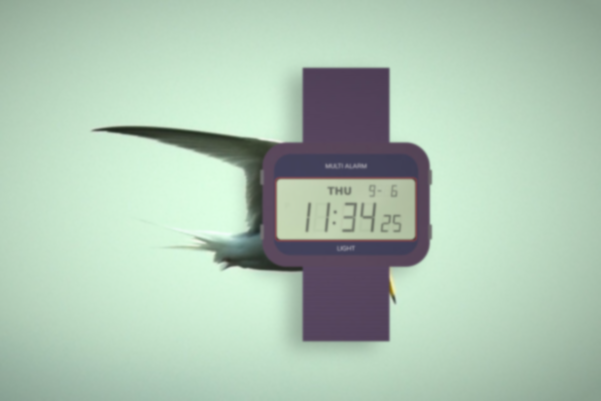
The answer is 11:34:25
